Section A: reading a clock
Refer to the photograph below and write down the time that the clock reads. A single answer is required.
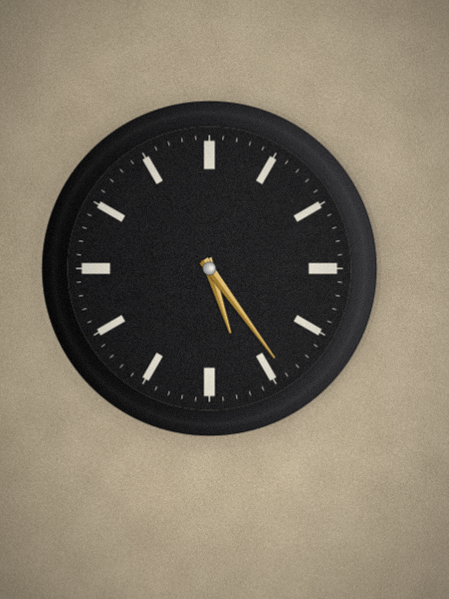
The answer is 5:24
